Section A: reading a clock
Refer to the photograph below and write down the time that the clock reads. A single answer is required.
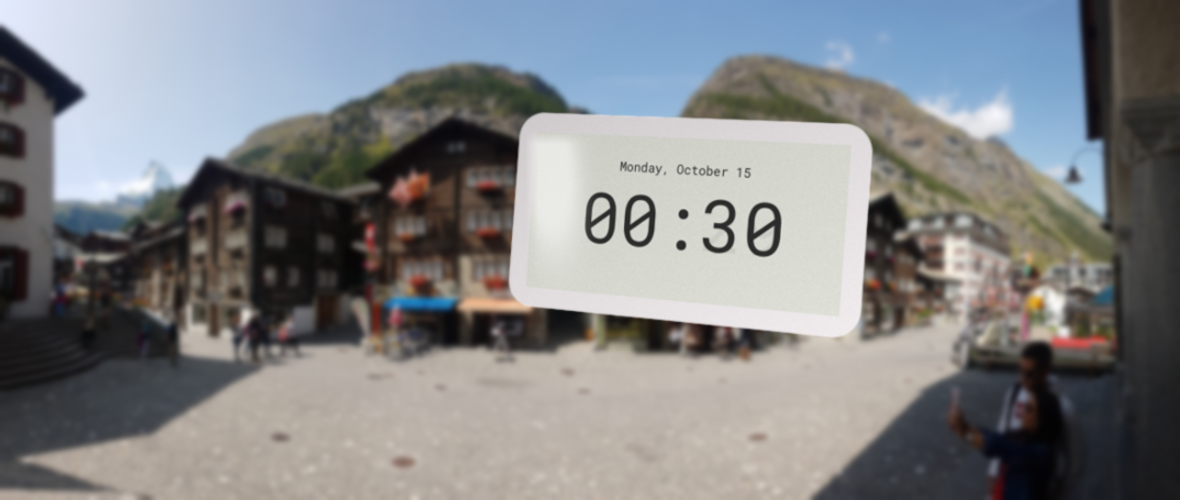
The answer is 0:30
